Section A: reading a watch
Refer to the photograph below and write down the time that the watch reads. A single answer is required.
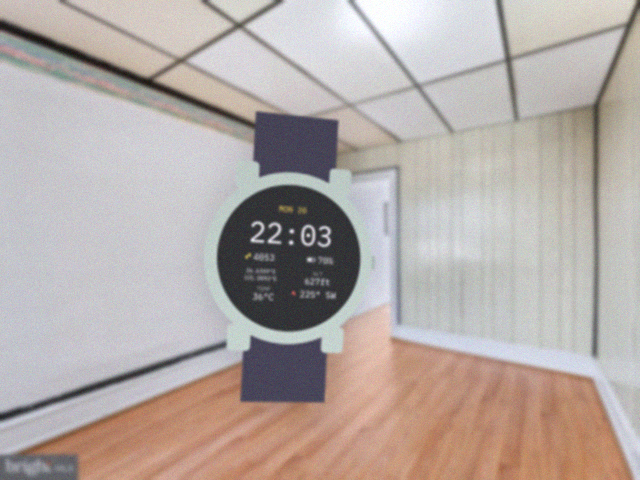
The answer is 22:03
